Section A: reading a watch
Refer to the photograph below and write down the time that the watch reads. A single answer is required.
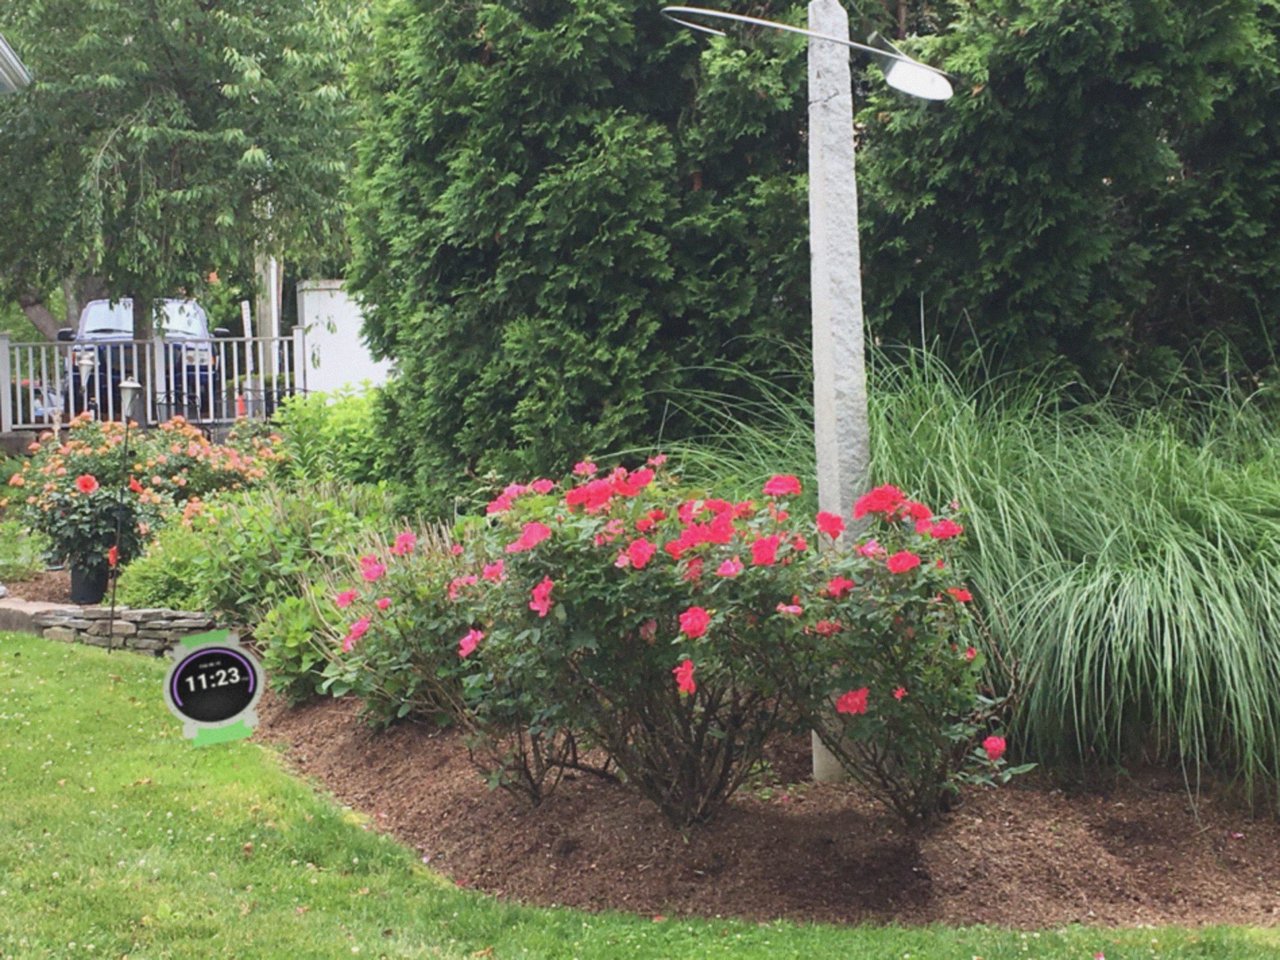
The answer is 11:23
